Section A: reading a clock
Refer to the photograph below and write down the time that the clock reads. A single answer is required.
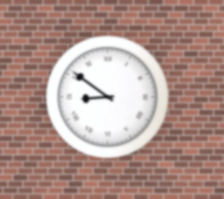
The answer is 8:51
